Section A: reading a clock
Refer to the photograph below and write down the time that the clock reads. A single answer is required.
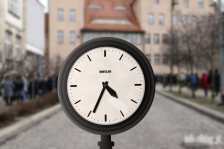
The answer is 4:34
